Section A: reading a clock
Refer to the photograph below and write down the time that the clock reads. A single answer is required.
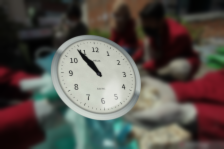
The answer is 10:54
